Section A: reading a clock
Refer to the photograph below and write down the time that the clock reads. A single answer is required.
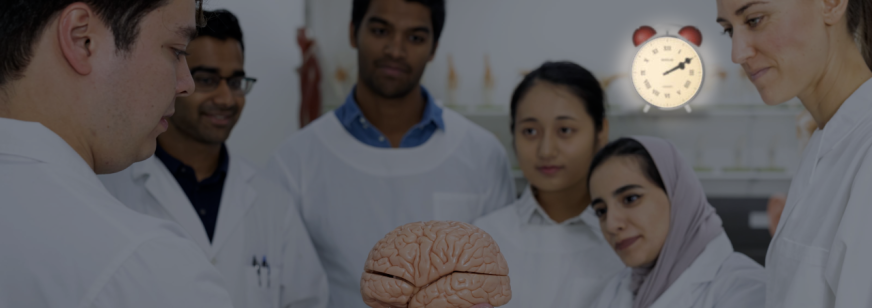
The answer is 2:10
